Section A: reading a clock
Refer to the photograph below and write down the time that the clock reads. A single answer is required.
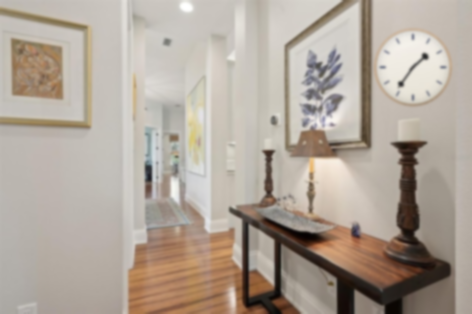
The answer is 1:36
